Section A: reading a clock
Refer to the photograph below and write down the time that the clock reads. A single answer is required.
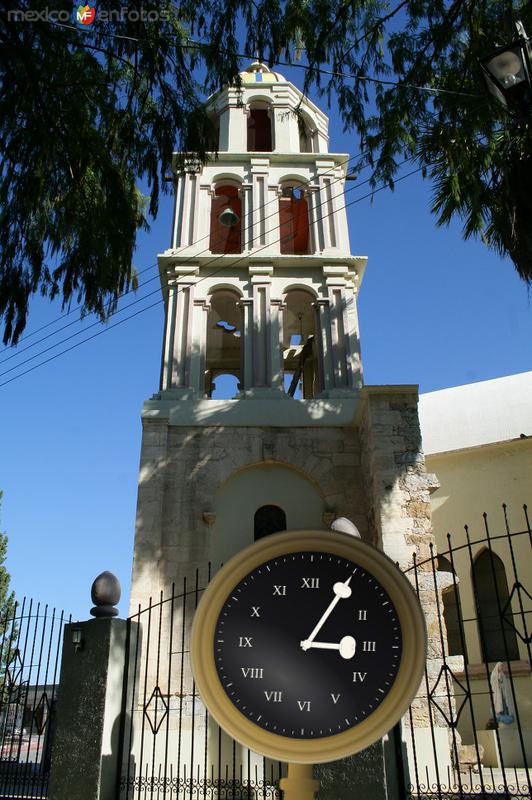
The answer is 3:05
